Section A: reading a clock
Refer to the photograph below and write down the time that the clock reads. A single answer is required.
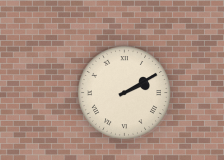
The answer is 2:10
